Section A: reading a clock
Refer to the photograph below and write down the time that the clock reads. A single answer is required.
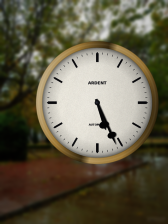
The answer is 5:26
